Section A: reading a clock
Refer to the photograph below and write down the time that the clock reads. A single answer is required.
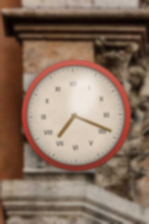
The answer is 7:19
